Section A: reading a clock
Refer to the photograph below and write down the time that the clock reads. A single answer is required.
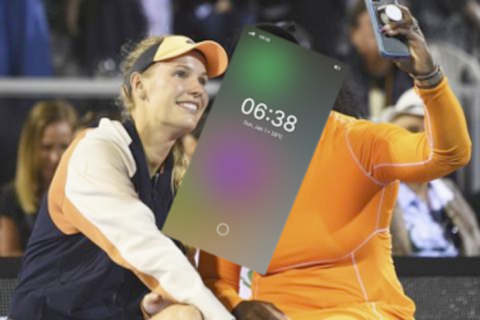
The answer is 6:38
